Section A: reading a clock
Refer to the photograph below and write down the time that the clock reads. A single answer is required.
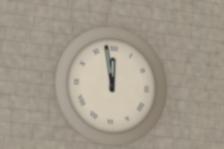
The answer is 11:58
